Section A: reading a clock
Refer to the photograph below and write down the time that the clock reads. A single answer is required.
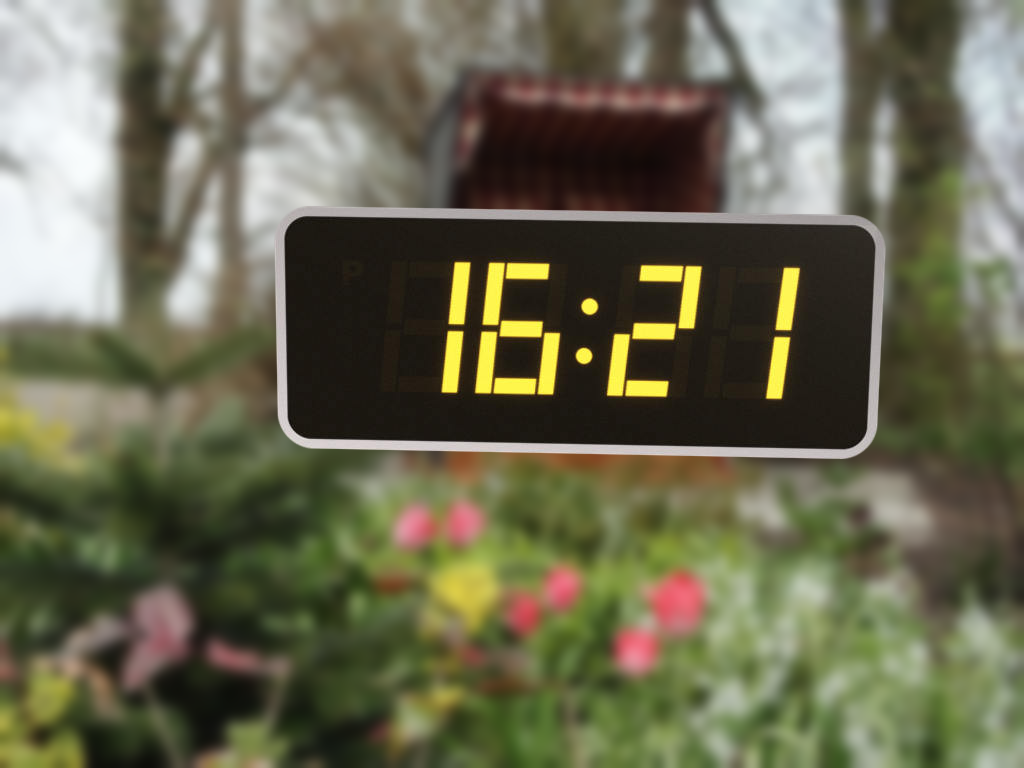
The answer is 16:21
